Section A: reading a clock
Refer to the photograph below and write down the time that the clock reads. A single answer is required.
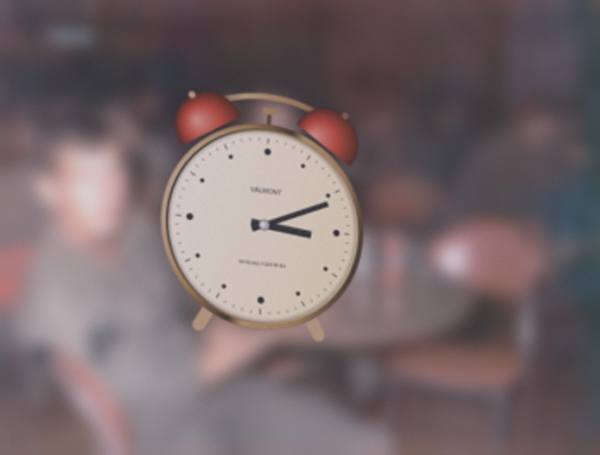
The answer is 3:11
